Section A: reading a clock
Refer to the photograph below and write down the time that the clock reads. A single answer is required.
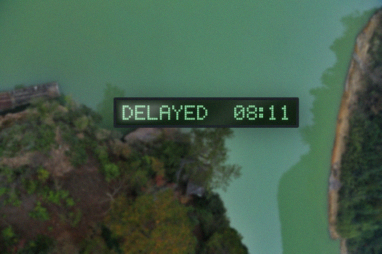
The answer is 8:11
